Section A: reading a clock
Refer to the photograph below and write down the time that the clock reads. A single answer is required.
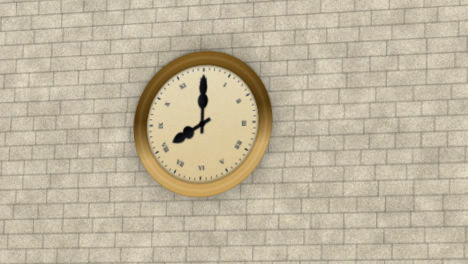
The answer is 8:00
